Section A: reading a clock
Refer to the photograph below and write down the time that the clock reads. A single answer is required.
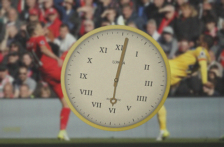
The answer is 6:01
